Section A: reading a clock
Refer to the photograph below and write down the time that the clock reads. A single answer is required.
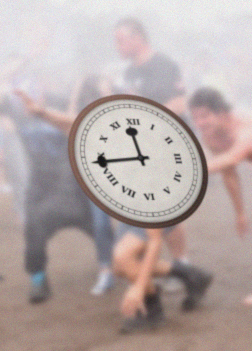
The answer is 11:44
